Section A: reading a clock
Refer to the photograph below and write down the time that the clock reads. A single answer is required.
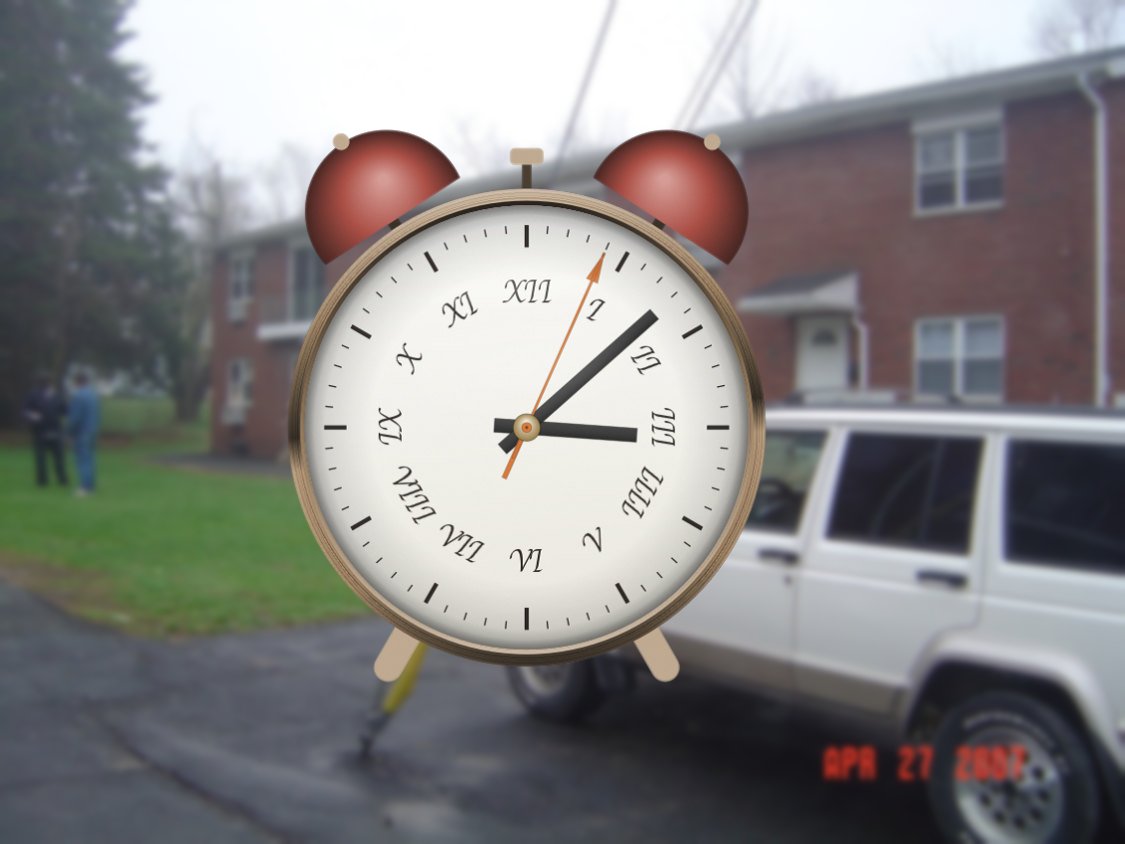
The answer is 3:08:04
